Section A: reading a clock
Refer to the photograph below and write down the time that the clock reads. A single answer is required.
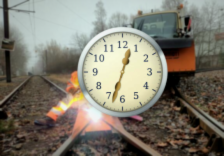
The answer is 12:33
